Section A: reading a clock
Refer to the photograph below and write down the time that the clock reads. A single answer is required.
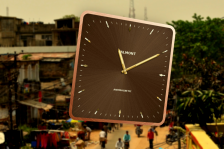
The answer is 11:10
